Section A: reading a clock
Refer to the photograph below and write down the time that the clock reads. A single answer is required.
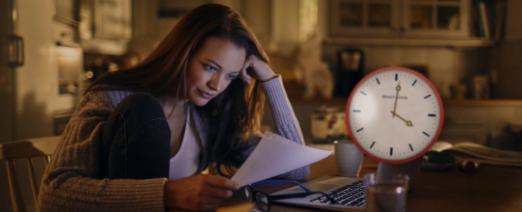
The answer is 4:01
